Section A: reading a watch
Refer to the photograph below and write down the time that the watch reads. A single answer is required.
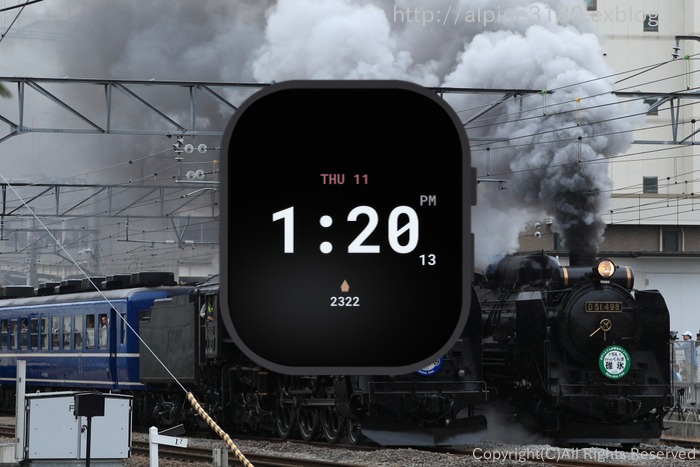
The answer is 1:20:13
